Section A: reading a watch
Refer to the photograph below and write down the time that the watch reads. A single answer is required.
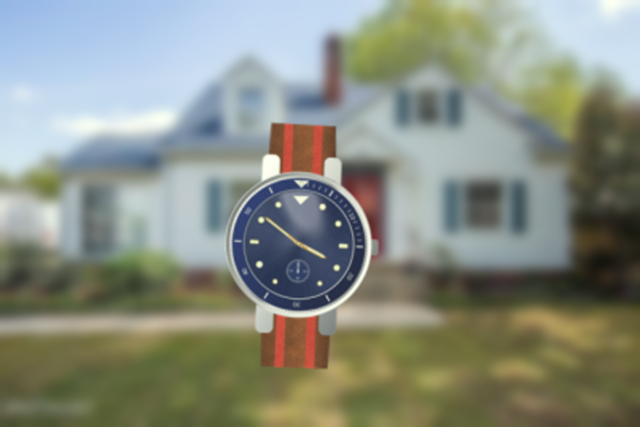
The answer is 3:51
